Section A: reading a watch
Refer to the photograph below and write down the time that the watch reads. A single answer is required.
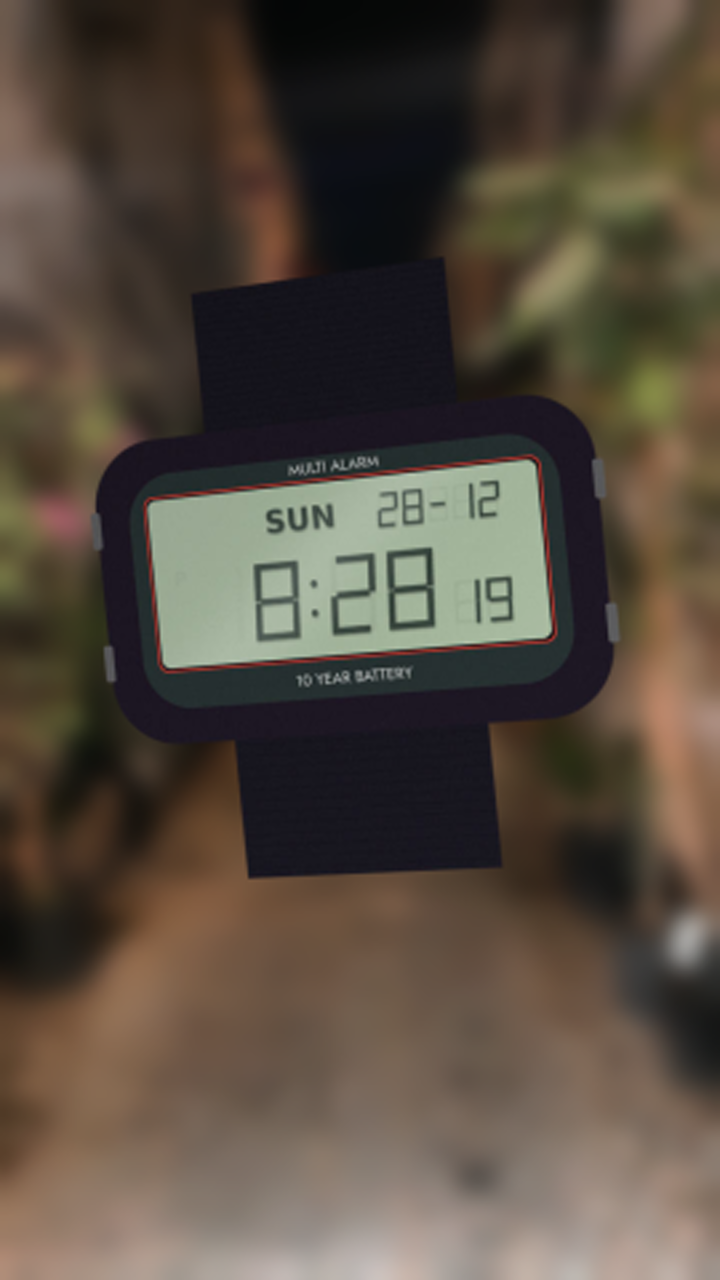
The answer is 8:28:19
